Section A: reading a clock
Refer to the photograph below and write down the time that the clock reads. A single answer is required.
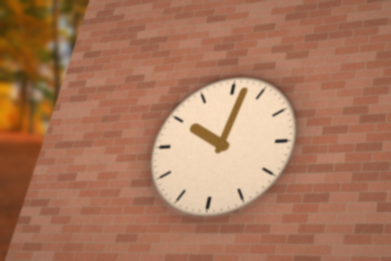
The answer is 10:02
